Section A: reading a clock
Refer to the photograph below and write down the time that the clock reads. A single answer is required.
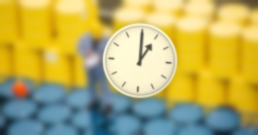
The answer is 1:00
